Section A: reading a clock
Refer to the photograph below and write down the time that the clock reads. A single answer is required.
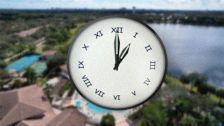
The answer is 1:00
